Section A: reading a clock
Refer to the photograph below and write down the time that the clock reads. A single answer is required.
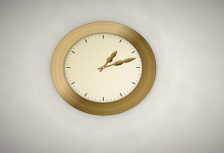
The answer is 1:12
